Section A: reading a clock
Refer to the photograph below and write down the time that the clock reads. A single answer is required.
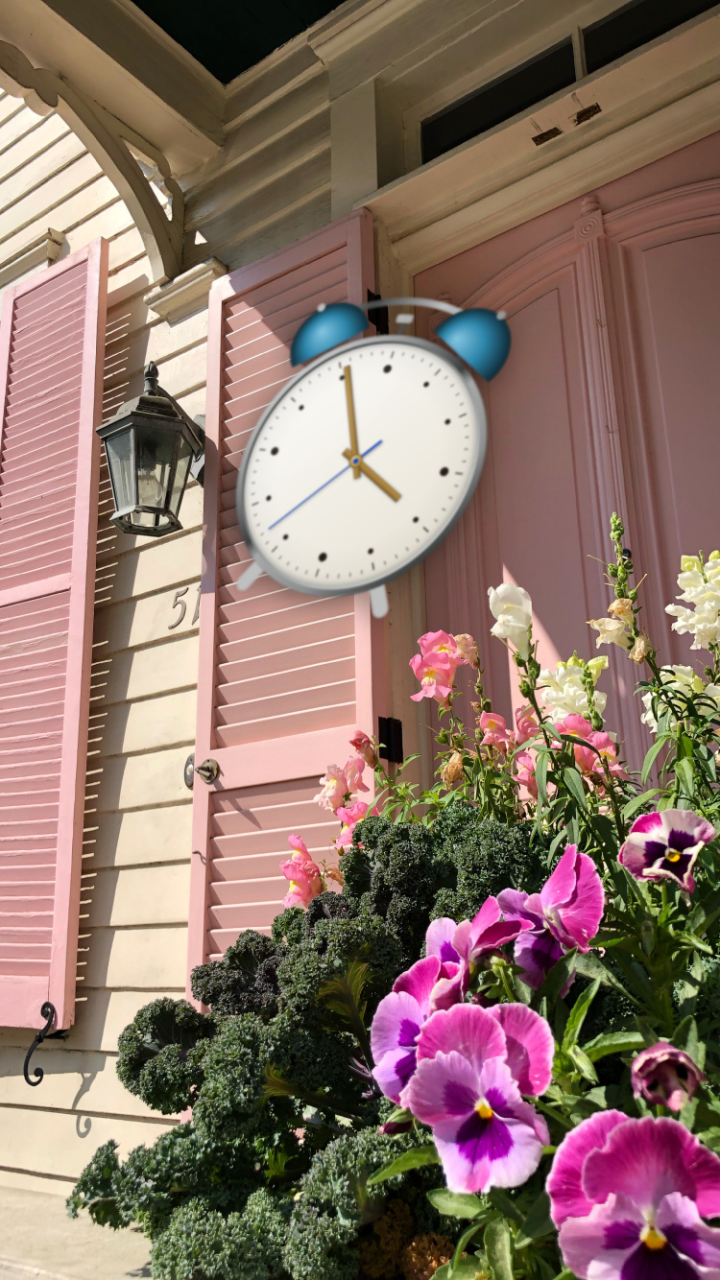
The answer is 3:55:37
